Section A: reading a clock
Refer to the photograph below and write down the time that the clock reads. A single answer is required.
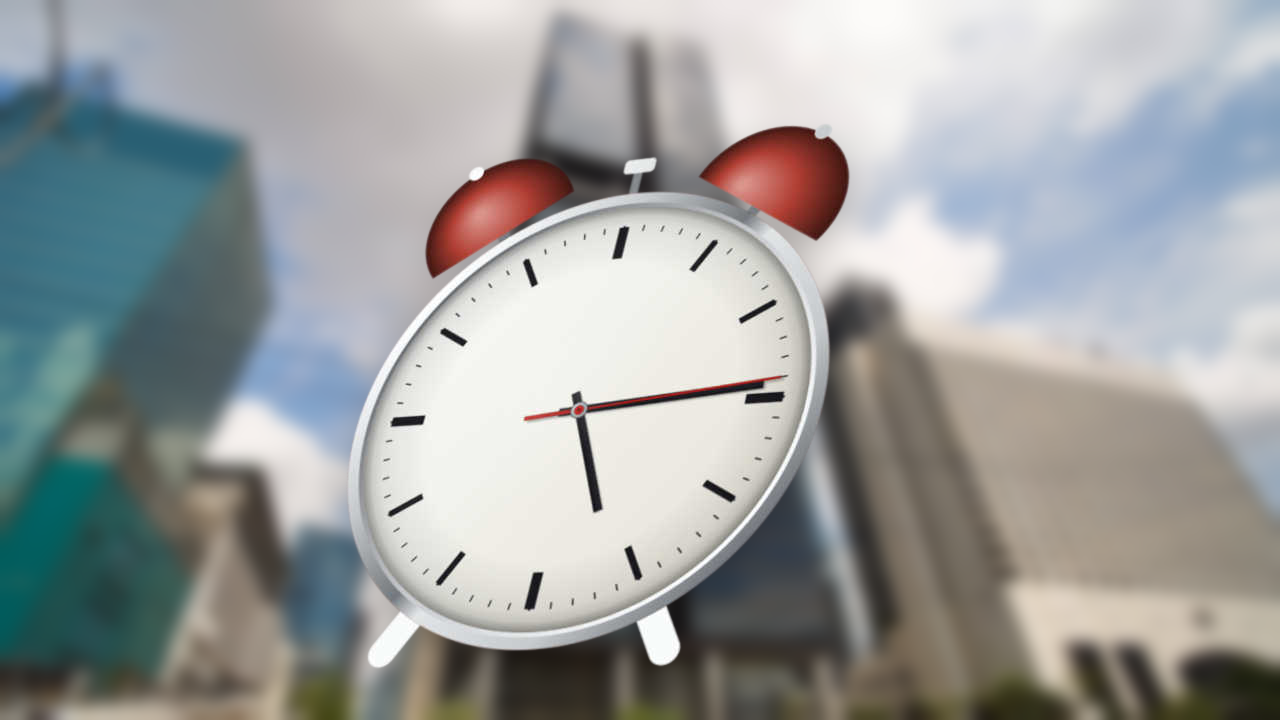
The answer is 5:14:14
